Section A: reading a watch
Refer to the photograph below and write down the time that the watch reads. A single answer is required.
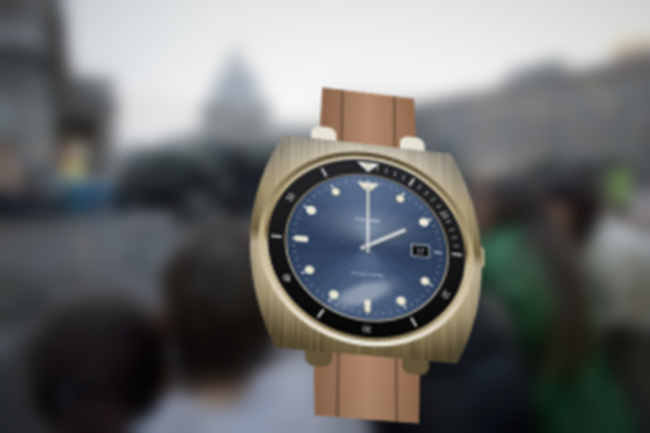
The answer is 2:00
